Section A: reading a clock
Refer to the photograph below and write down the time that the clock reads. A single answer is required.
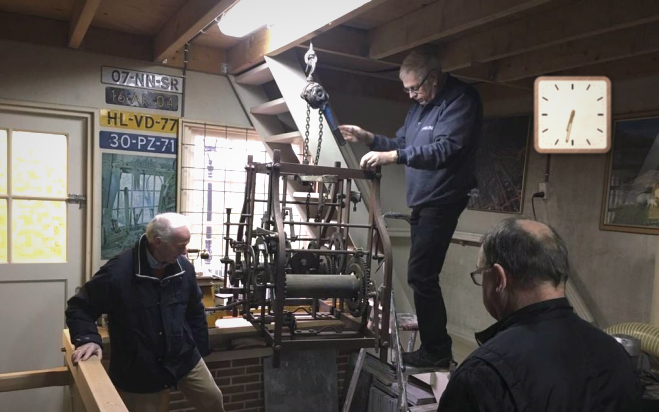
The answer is 6:32
